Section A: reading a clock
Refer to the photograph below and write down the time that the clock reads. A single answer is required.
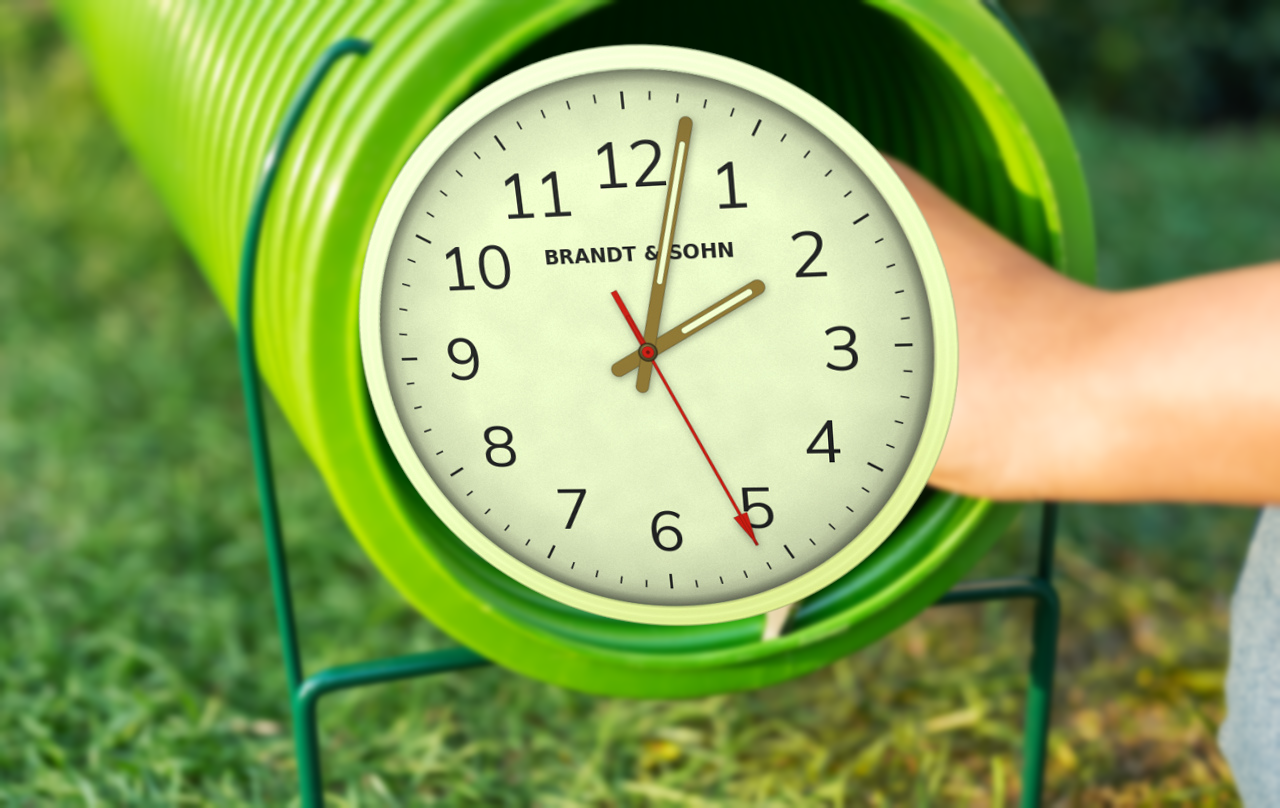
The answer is 2:02:26
